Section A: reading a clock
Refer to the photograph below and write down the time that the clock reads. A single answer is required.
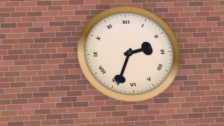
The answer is 2:34
